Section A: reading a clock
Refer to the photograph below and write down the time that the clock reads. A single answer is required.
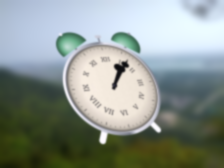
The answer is 1:07
